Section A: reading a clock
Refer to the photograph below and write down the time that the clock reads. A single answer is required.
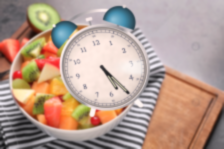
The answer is 5:25
